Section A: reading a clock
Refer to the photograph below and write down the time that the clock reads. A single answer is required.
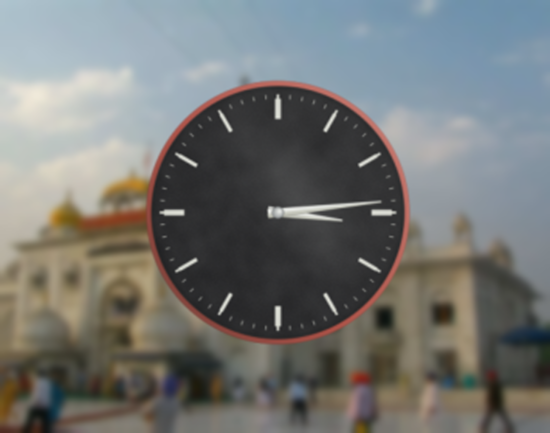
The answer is 3:14
